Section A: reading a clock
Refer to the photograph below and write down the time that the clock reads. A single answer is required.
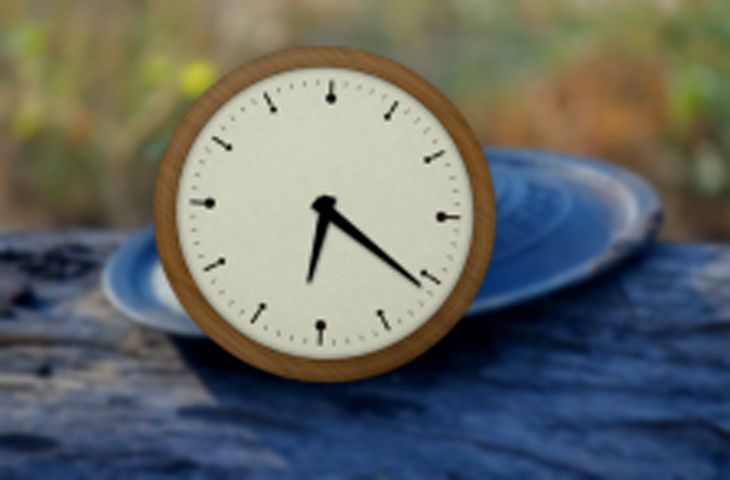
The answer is 6:21
